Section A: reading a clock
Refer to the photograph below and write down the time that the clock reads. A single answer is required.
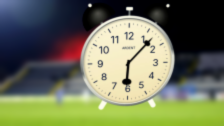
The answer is 6:07
